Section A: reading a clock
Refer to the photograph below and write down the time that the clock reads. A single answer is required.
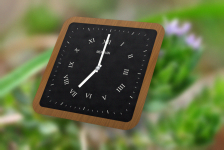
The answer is 7:00
